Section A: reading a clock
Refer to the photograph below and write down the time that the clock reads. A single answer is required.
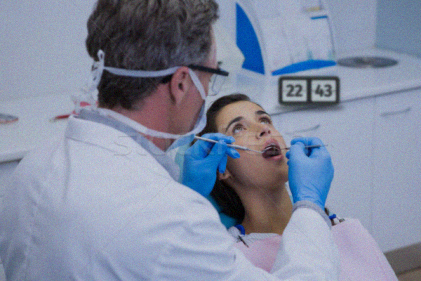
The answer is 22:43
